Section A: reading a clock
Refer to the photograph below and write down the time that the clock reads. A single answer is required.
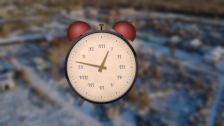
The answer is 12:47
